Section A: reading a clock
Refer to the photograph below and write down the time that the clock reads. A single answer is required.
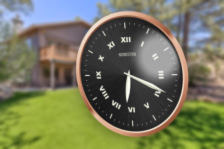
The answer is 6:19
